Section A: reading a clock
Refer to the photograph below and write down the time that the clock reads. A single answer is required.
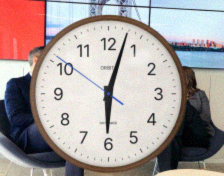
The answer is 6:02:51
